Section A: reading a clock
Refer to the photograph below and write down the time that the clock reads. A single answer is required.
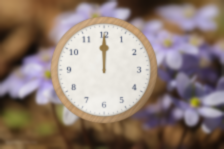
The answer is 12:00
